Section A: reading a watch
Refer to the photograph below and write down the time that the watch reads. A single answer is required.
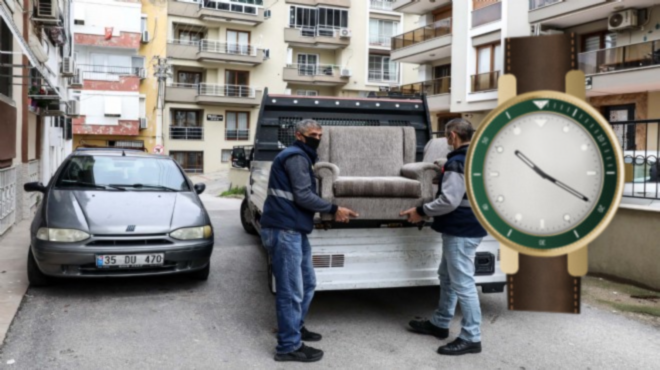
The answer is 10:20
